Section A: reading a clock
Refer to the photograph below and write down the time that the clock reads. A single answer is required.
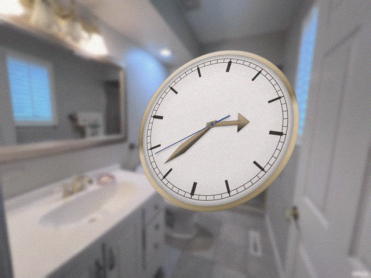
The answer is 2:36:39
